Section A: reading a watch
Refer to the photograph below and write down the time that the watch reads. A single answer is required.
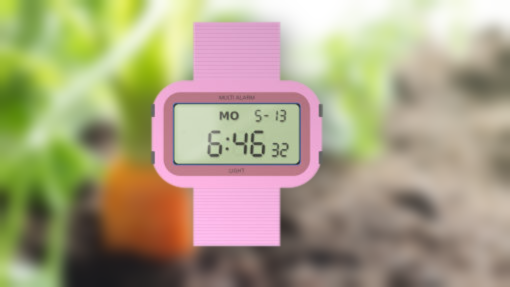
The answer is 6:46:32
